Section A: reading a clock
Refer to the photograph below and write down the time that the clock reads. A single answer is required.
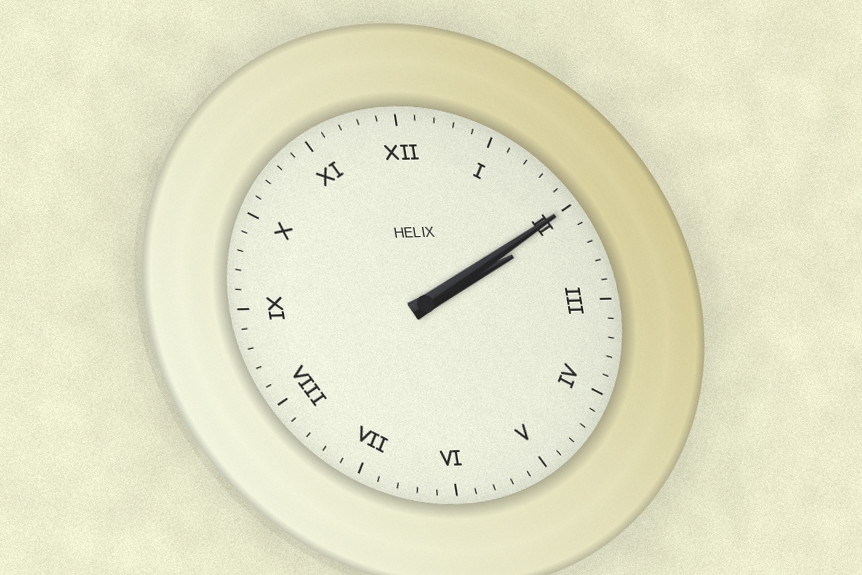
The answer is 2:10
